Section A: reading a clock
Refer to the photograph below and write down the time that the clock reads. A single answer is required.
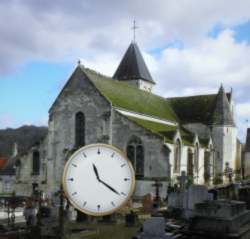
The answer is 11:21
